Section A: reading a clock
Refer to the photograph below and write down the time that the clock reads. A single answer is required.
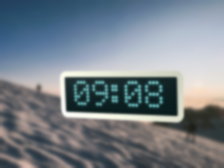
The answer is 9:08
